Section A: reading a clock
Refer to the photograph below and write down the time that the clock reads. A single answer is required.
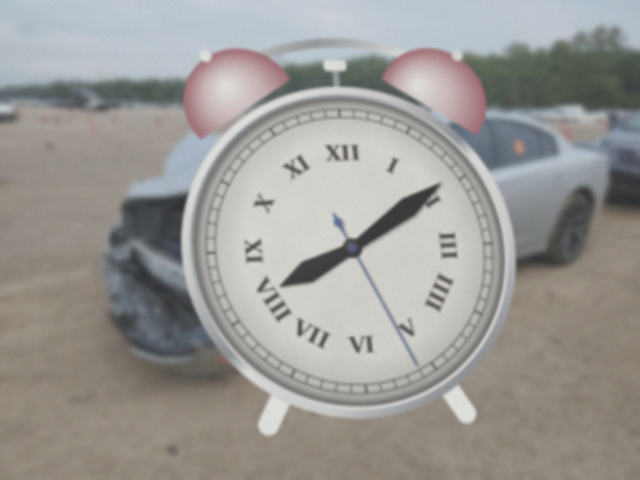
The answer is 8:09:26
